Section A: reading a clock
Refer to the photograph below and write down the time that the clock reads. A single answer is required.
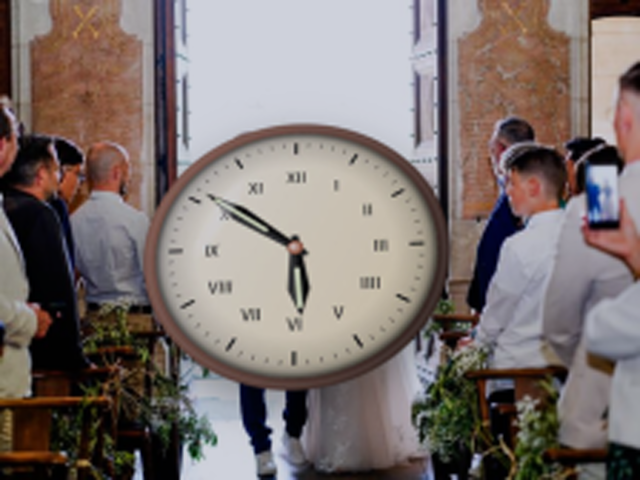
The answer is 5:51
